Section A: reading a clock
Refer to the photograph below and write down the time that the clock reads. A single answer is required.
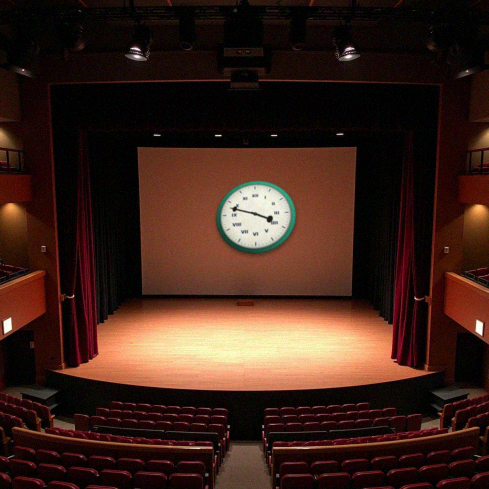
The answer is 3:48
